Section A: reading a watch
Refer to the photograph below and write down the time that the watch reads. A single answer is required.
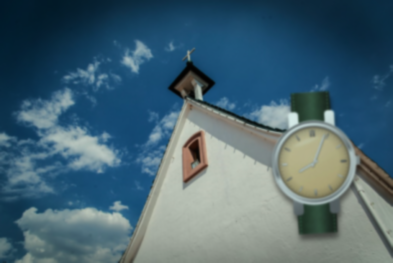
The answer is 8:04
